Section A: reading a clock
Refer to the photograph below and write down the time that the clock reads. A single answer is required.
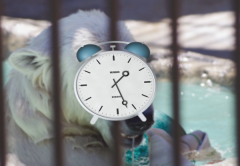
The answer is 1:27
